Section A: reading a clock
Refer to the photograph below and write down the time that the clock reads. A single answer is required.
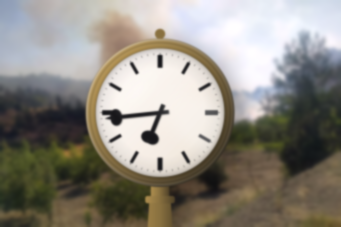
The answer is 6:44
